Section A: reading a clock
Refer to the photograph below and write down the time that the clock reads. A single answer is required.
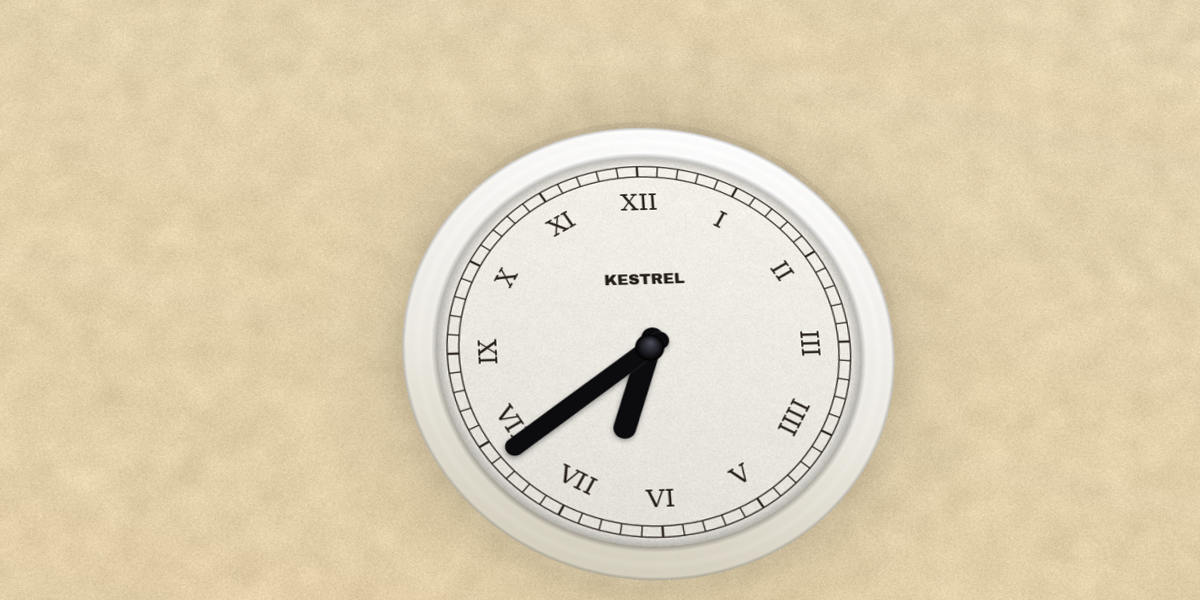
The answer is 6:39
